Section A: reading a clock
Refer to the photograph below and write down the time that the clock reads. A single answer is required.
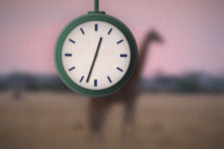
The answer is 12:33
